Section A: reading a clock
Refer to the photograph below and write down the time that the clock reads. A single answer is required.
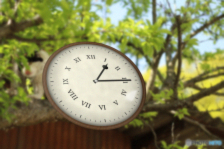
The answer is 1:15
